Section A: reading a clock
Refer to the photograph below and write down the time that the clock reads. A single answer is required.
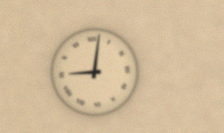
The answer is 9:02
